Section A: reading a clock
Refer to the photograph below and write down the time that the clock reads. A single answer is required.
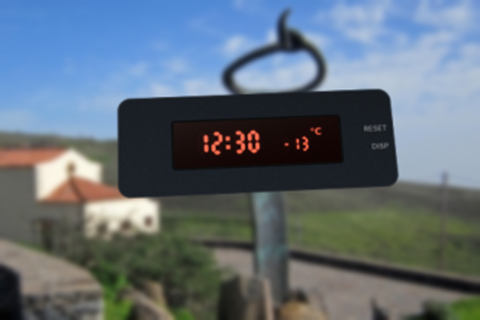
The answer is 12:30
